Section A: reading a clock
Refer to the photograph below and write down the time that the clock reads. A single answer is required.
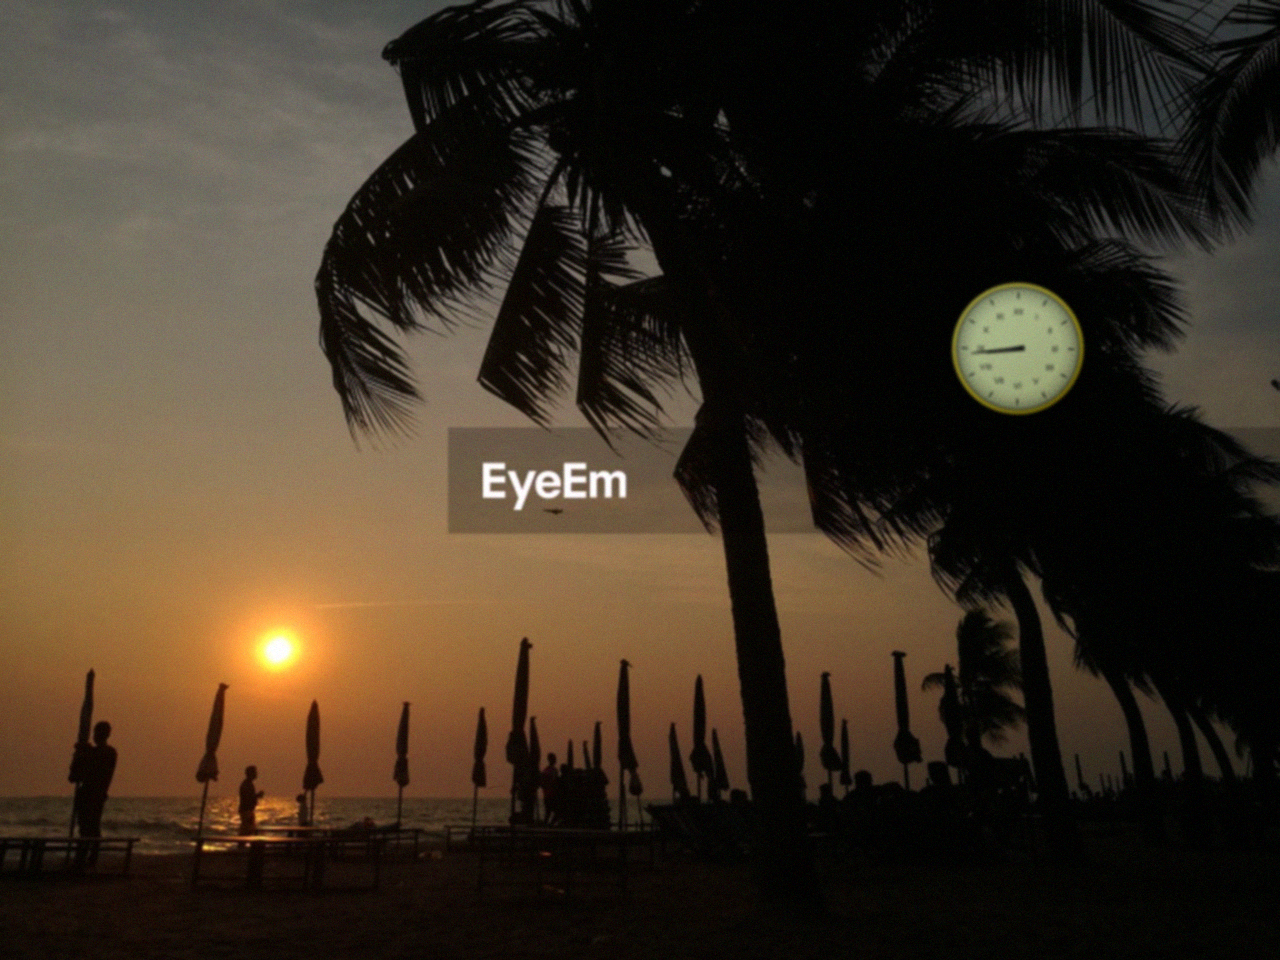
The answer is 8:44
